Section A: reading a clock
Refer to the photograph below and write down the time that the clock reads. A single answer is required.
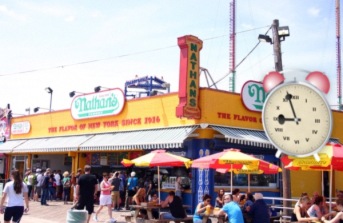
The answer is 8:57
